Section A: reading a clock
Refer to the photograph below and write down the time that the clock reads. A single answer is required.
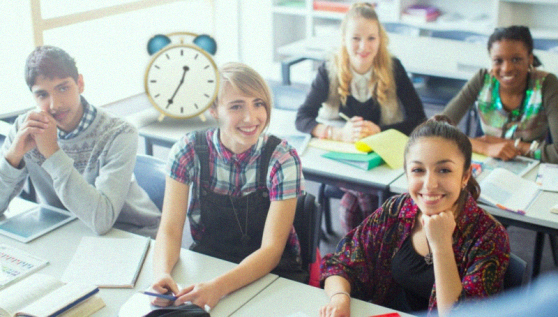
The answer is 12:35
